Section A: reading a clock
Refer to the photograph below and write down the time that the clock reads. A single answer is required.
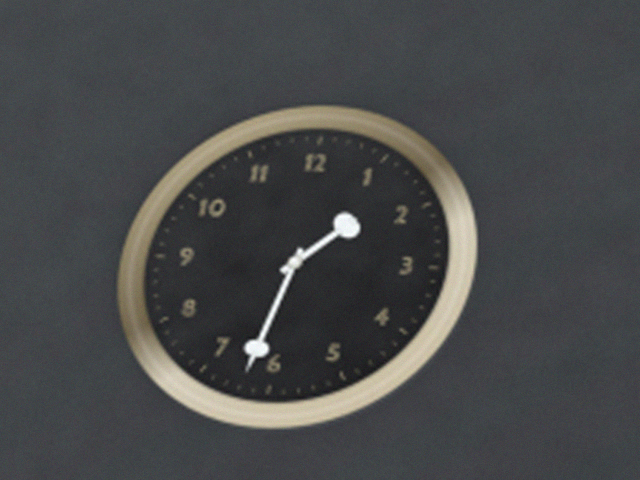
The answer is 1:32
